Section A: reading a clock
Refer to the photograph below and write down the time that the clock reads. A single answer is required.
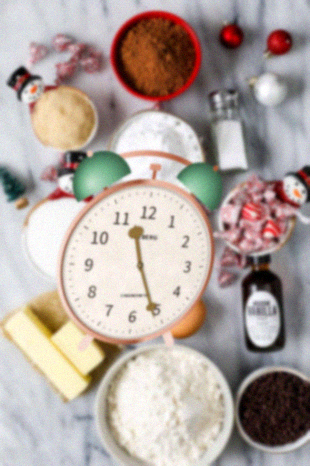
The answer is 11:26
